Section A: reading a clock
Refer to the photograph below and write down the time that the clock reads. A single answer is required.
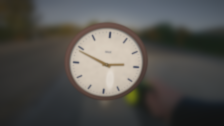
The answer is 2:49
